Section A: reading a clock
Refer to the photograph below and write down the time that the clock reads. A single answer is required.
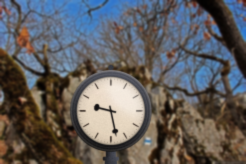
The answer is 9:28
